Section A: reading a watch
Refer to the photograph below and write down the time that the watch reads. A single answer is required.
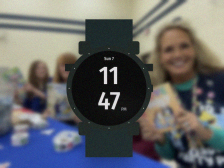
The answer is 11:47
